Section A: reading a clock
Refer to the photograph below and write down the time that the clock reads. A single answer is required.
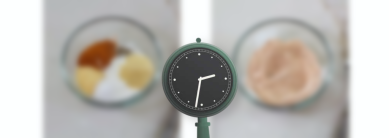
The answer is 2:32
